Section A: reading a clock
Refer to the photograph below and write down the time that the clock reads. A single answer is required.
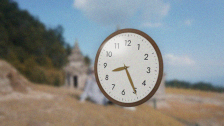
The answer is 8:25
